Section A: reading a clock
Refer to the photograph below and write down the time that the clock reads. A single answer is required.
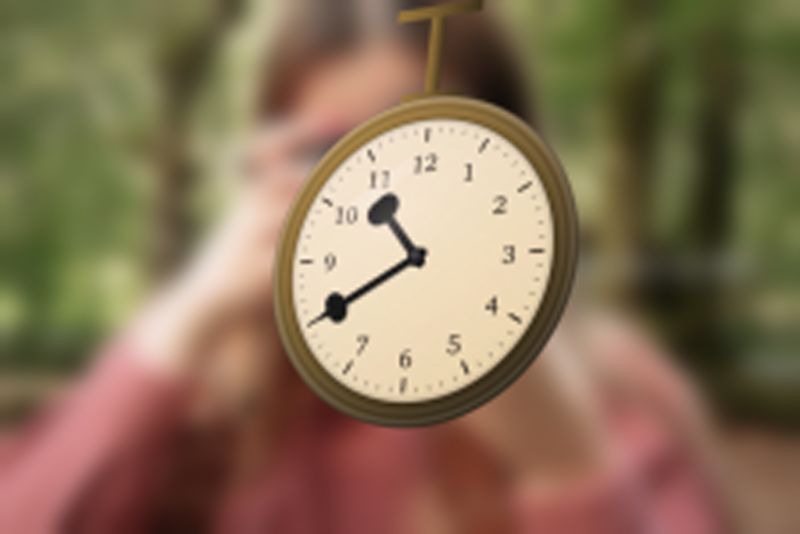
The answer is 10:40
